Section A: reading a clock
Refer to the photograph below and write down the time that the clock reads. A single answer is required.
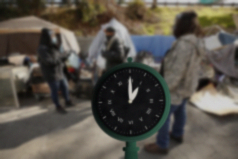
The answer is 1:00
